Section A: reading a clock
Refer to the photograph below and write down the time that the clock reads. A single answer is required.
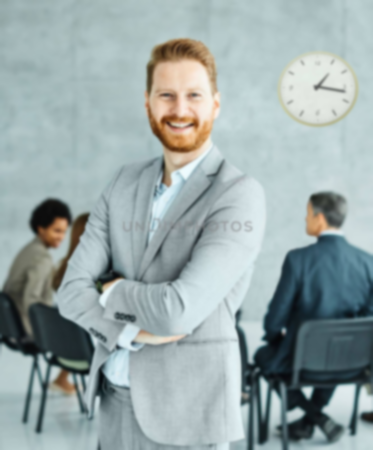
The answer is 1:17
